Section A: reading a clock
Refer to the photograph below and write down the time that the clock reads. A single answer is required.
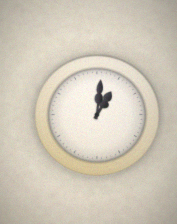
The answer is 1:01
